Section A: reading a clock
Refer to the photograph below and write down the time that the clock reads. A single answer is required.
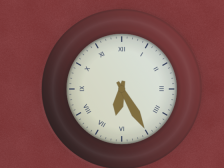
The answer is 6:25
